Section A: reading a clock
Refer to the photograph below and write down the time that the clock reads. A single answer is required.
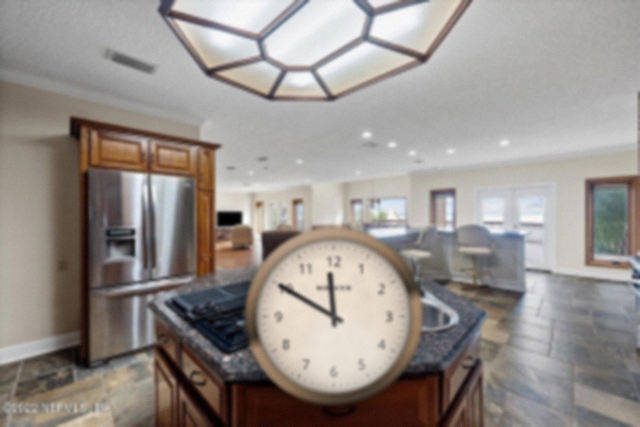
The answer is 11:50
